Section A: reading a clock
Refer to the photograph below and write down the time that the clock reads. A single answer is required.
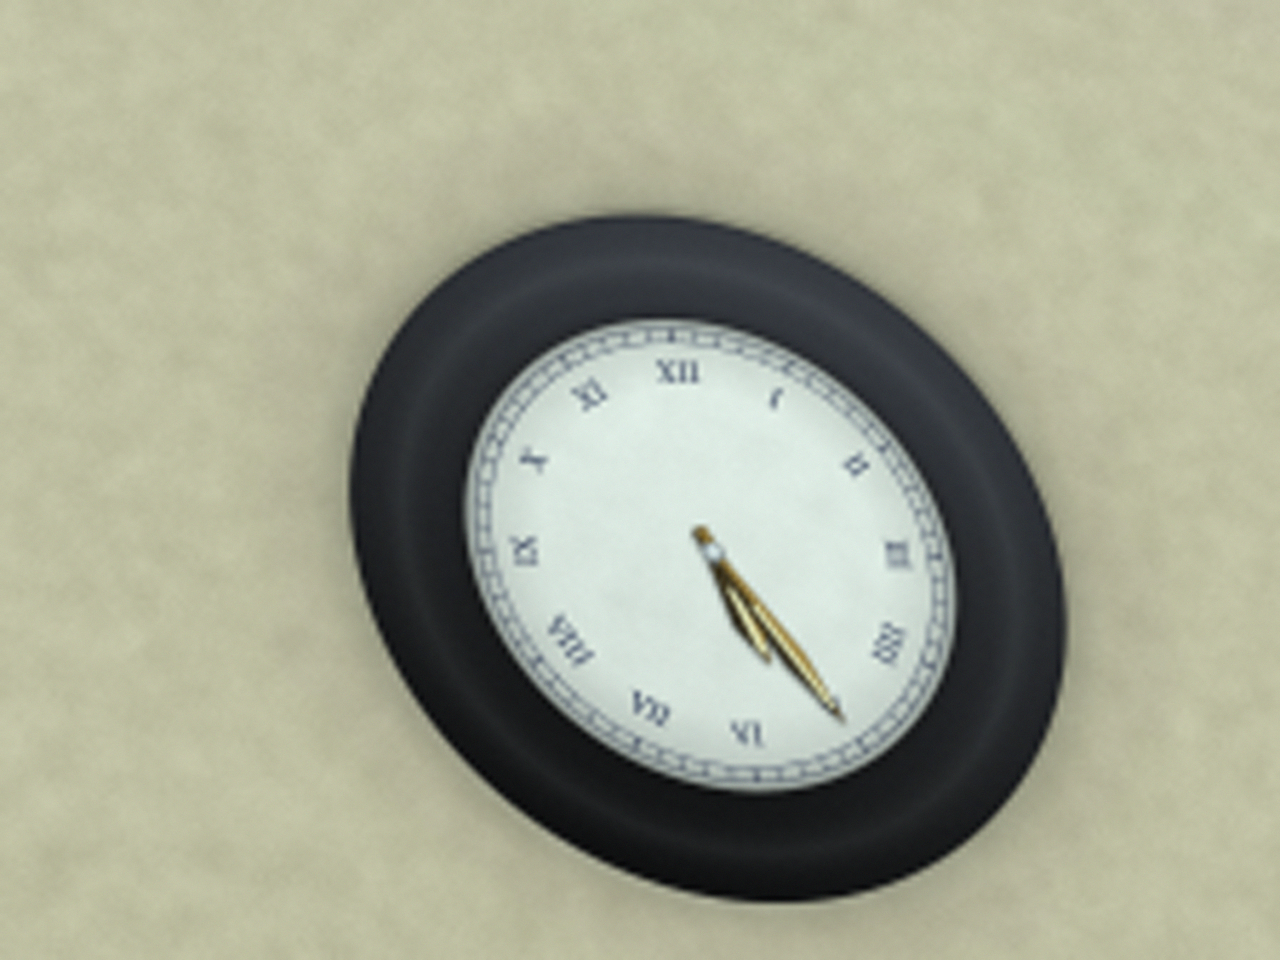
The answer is 5:25
